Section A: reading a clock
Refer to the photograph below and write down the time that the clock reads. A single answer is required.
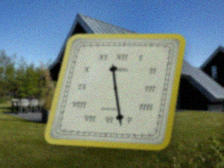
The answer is 11:27
